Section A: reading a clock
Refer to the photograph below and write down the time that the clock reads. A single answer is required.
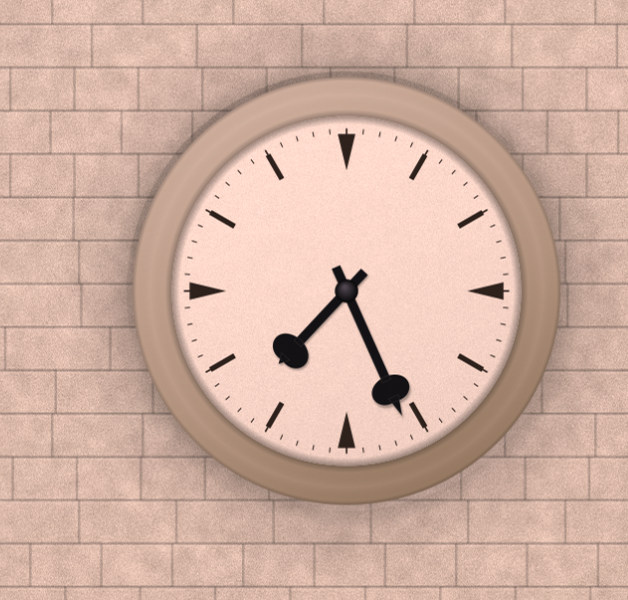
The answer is 7:26
